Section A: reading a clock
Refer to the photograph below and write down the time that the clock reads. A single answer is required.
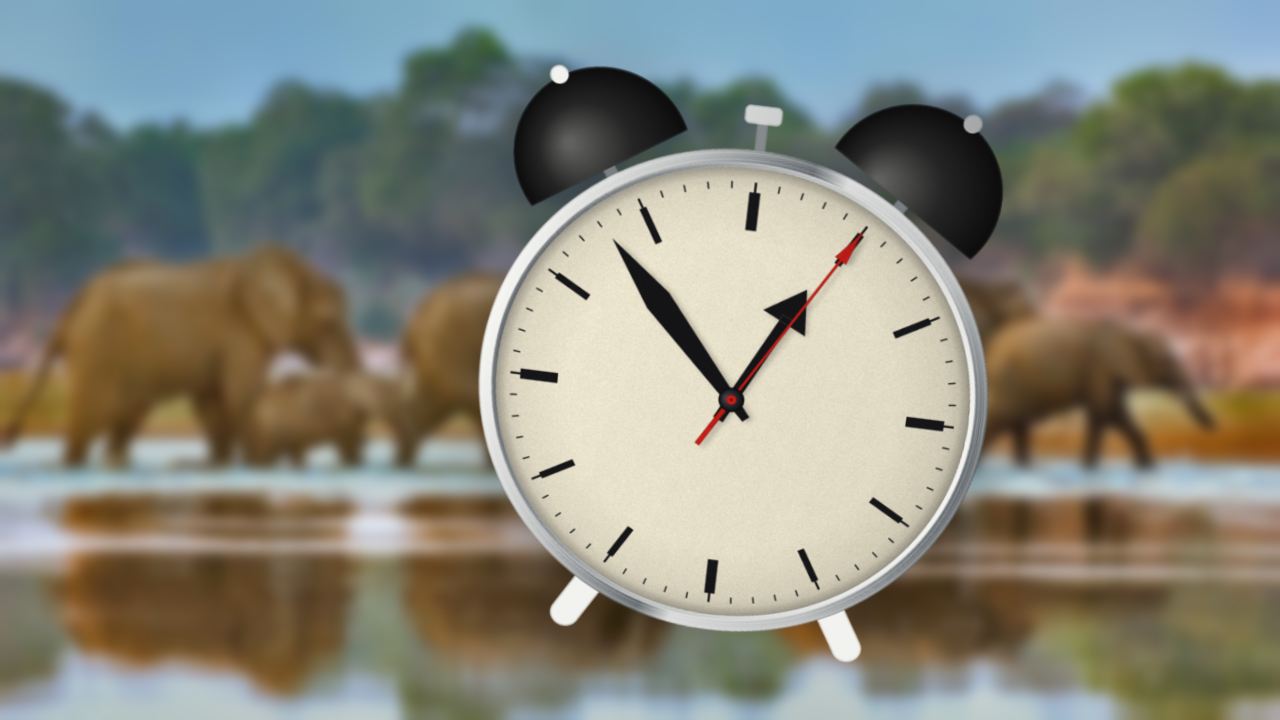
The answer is 12:53:05
